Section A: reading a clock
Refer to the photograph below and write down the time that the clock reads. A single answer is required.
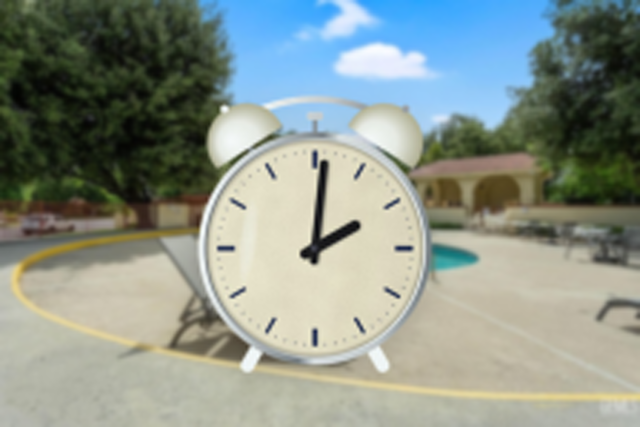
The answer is 2:01
